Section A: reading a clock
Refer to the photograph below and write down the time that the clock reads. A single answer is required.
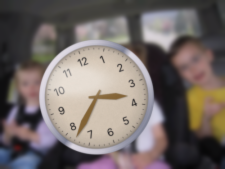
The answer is 3:38
